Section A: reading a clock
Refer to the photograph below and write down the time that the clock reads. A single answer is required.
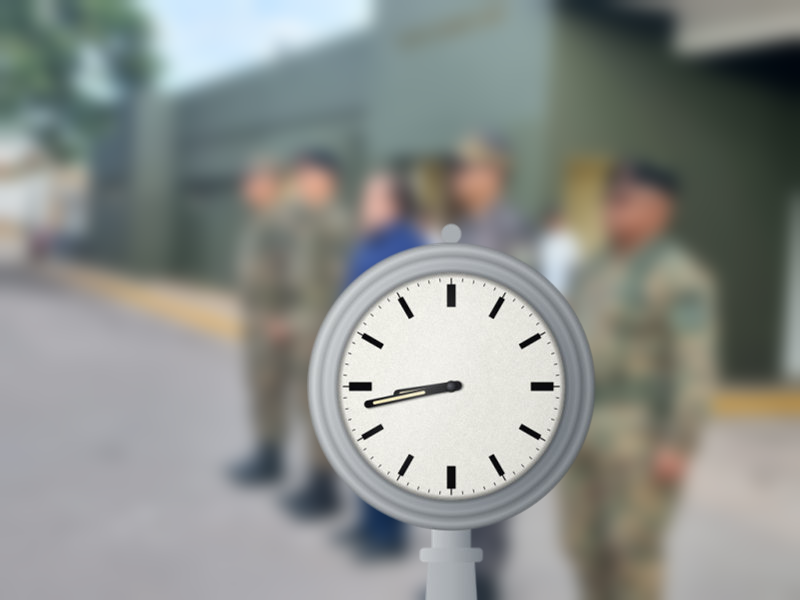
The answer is 8:43
